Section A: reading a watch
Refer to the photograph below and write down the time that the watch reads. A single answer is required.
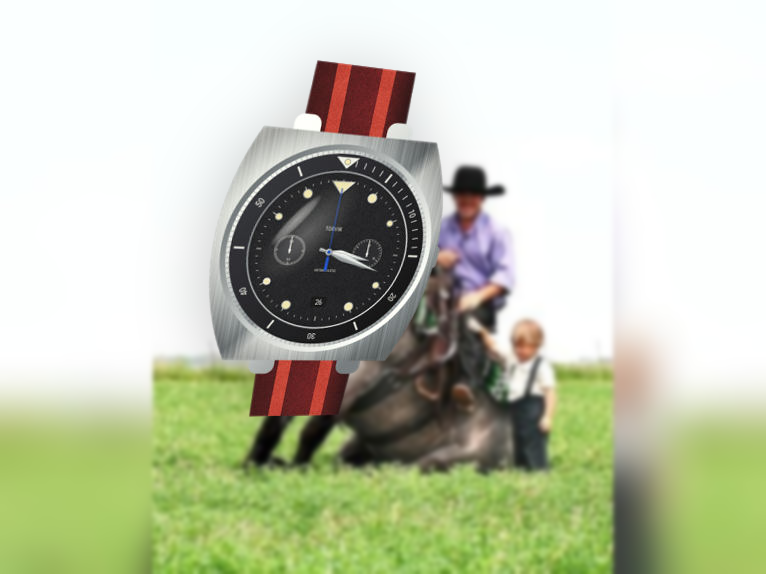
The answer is 3:18
